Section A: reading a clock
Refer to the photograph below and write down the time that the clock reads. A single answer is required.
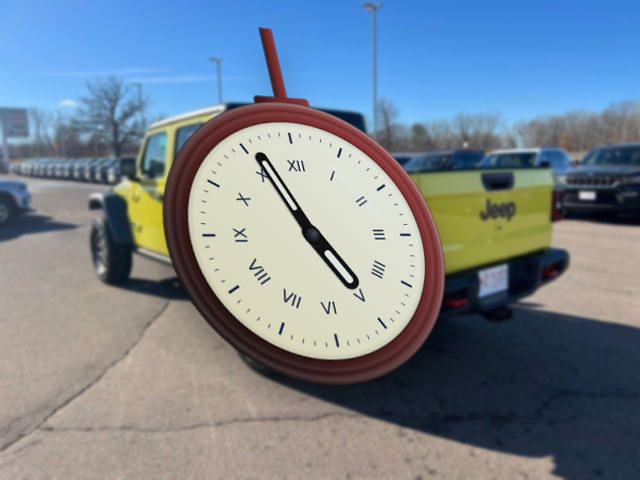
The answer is 4:56
